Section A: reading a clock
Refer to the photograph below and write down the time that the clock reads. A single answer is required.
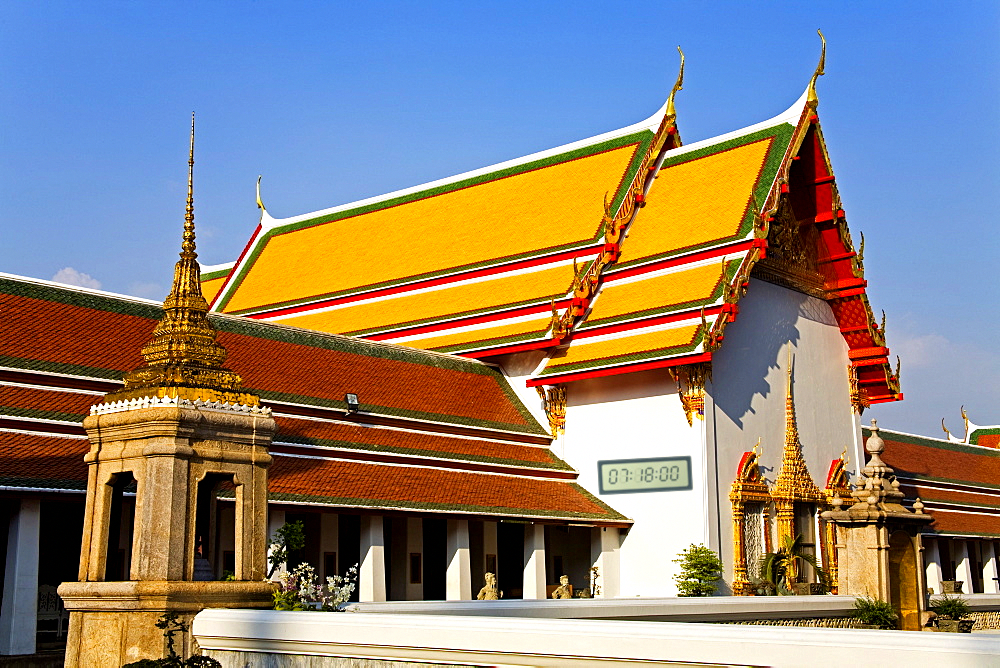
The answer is 7:18:00
